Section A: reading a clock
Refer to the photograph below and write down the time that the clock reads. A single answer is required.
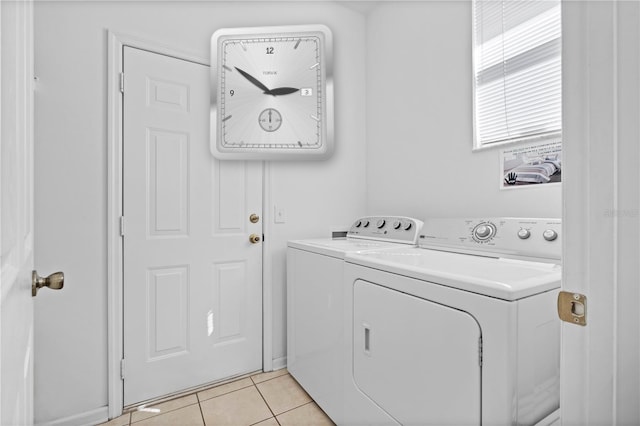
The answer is 2:51
